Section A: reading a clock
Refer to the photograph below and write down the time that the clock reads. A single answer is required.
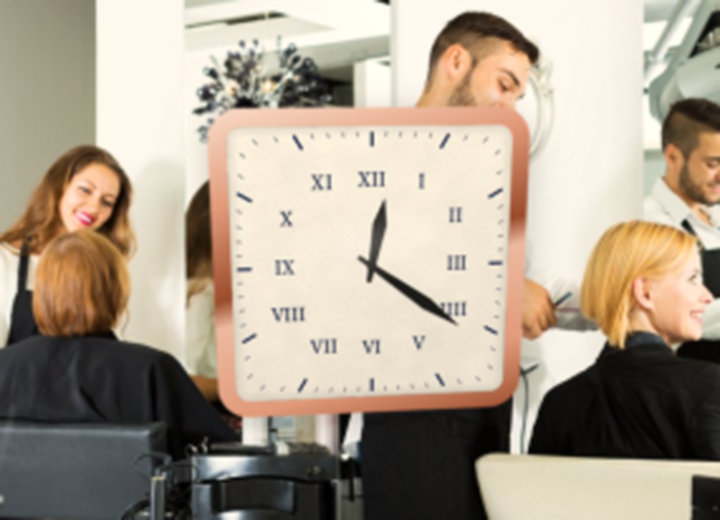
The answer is 12:21
